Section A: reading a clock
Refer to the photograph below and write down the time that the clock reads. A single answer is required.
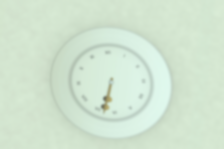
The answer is 6:33
